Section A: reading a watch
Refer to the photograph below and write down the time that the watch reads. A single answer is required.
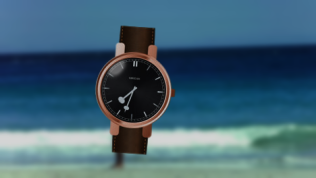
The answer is 7:33
